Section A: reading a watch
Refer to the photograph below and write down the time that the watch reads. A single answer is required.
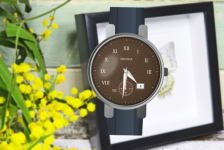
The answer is 4:31
